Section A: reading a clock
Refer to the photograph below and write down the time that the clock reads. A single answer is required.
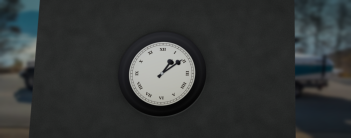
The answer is 1:09
